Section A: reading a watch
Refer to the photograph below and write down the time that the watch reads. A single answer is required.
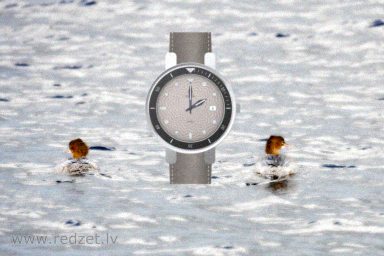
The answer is 2:00
